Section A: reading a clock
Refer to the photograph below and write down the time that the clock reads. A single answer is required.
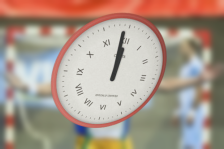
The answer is 11:59
